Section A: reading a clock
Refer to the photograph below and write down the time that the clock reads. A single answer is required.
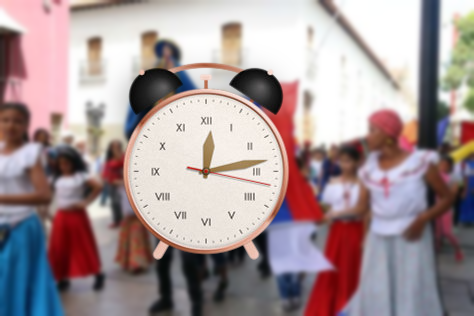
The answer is 12:13:17
